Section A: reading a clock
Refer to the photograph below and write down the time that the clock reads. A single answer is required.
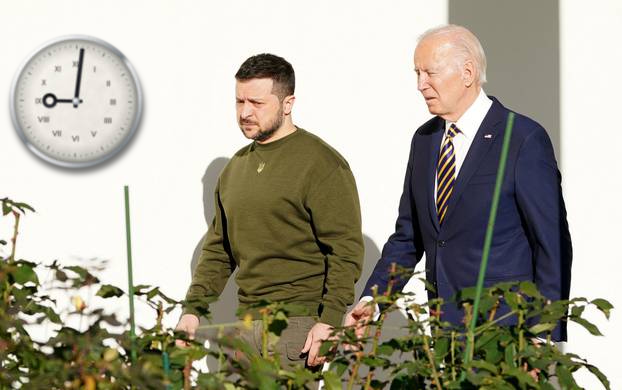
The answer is 9:01
